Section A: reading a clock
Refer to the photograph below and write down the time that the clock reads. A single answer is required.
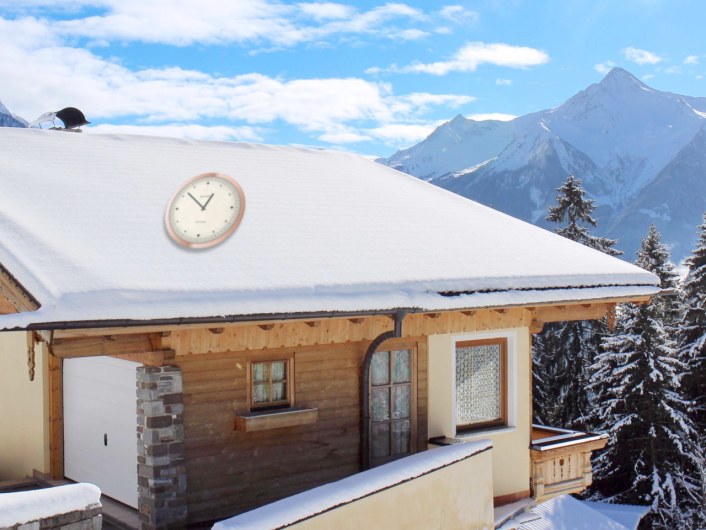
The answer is 12:52
